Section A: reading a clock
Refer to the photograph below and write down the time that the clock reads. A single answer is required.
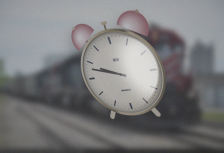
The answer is 9:48
